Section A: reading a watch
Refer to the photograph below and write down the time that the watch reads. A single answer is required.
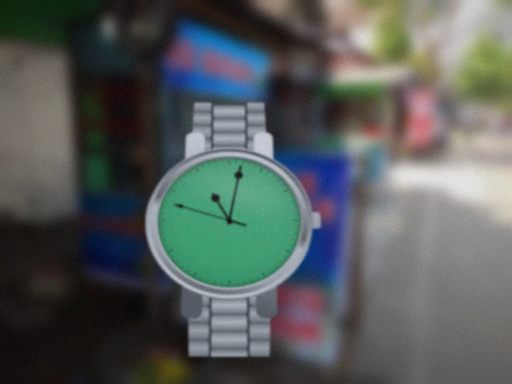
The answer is 11:01:48
